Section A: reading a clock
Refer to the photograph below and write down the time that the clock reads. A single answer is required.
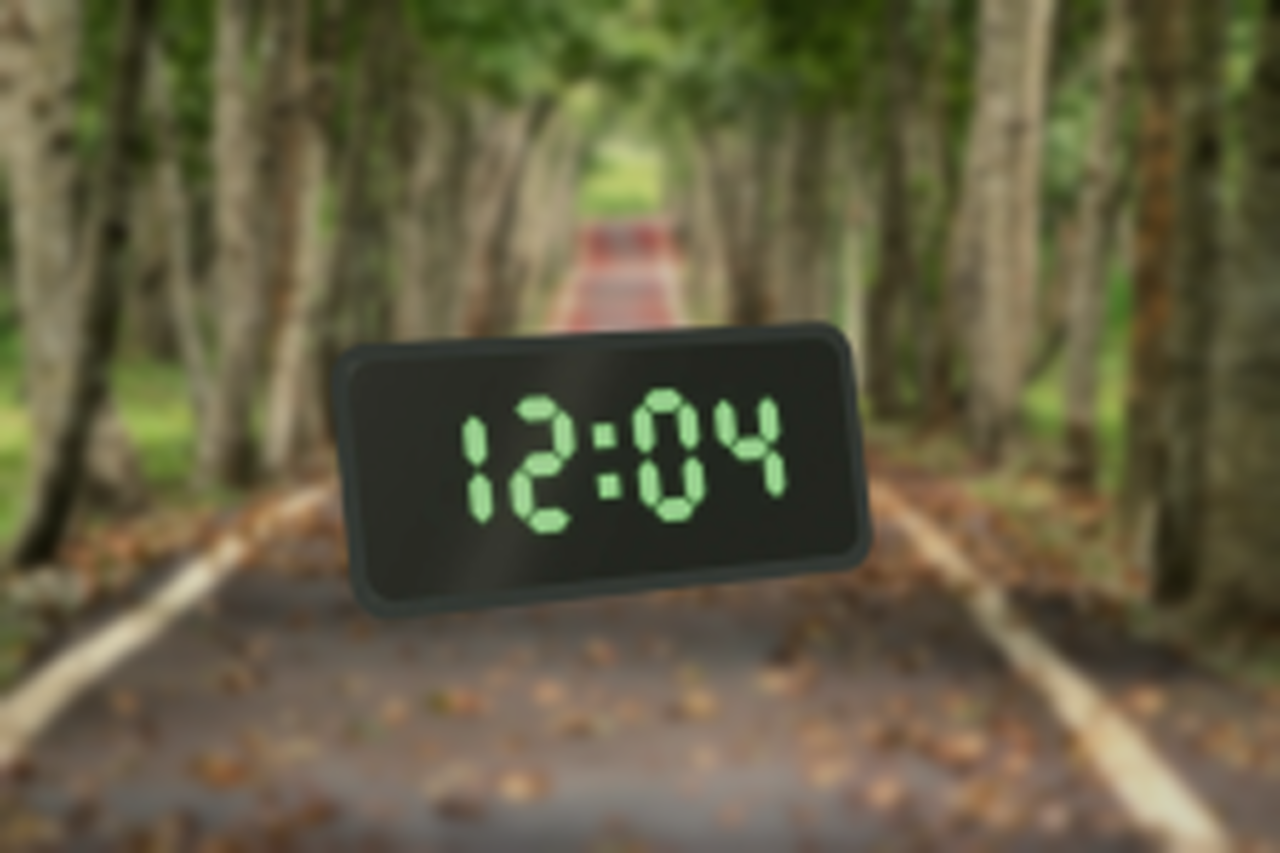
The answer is 12:04
